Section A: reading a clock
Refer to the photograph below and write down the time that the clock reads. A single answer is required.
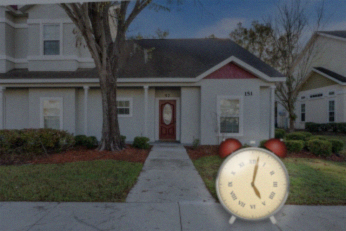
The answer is 5:02
